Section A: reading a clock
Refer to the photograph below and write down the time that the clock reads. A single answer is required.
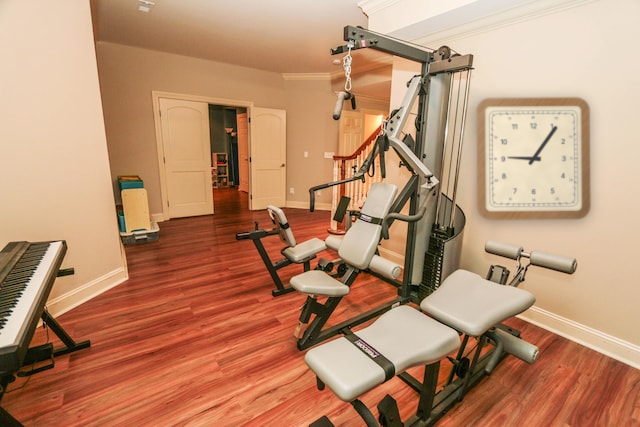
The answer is 9:06
